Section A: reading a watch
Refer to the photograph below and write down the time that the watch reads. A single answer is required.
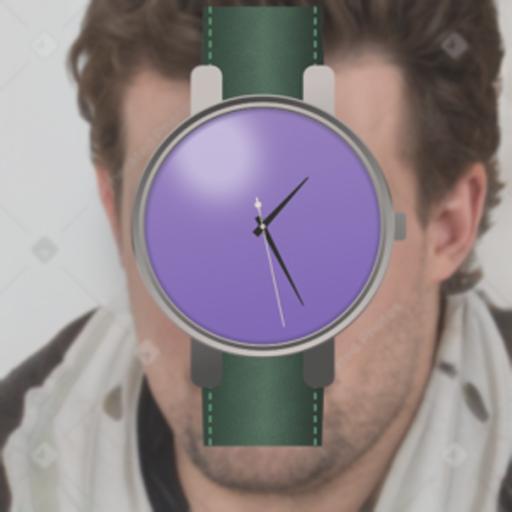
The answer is 1:25:28
